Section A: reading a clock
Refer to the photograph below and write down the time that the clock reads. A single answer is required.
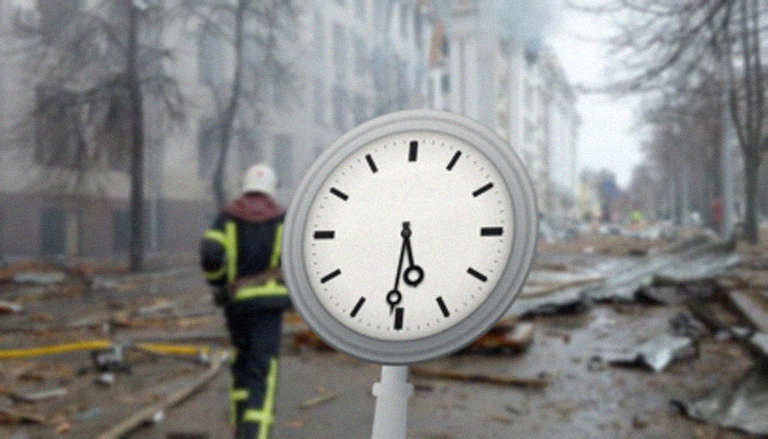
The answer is 5:31
